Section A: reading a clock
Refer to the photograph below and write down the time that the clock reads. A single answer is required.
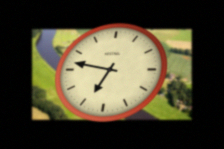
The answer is 6:47
